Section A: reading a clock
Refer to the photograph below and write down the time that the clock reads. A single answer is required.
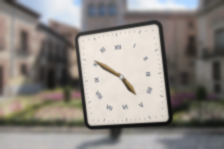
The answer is 4:51
